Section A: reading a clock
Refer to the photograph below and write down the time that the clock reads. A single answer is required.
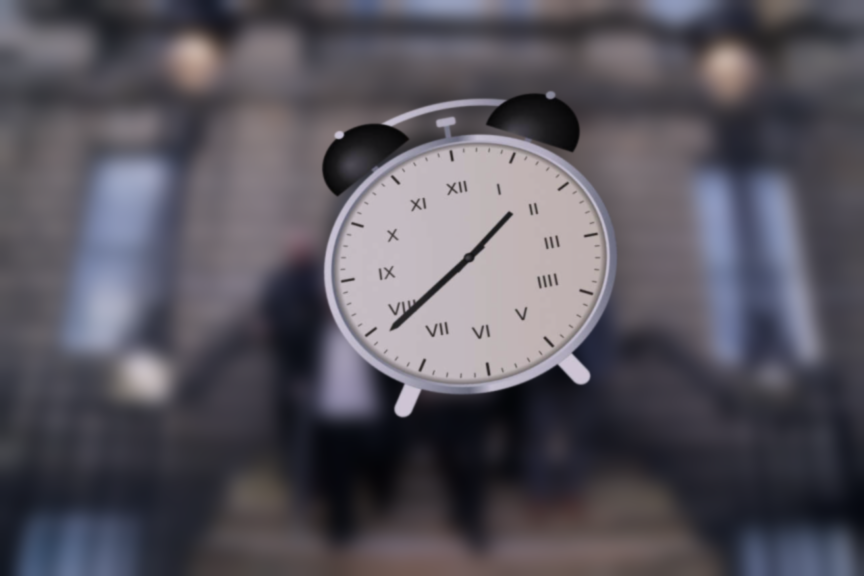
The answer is 1:39
